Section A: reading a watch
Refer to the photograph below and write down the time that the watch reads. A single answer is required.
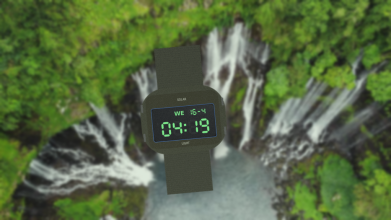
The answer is 4:19
